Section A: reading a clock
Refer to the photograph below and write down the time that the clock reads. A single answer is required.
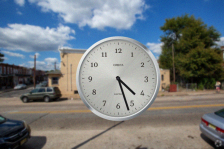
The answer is 4:27
